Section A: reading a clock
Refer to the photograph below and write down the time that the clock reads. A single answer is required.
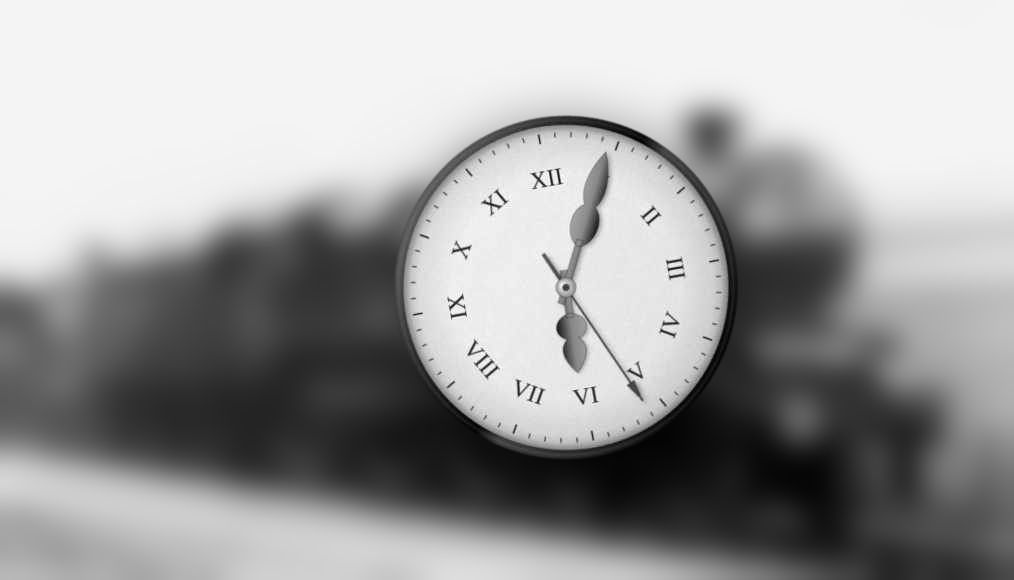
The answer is 6:04:26
